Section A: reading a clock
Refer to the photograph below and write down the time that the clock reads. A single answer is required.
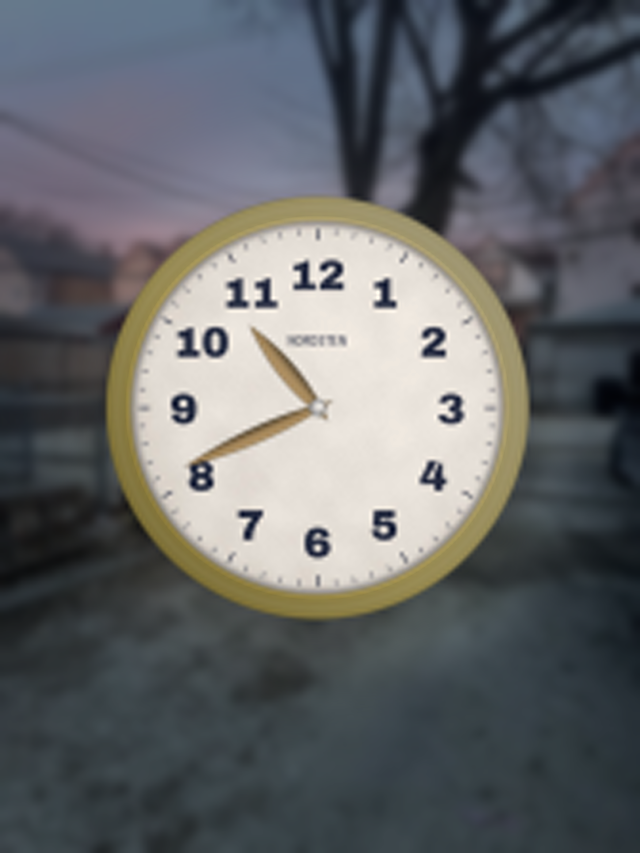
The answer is 10:41
